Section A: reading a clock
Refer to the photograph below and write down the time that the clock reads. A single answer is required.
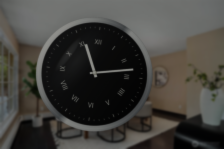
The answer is 11:13
